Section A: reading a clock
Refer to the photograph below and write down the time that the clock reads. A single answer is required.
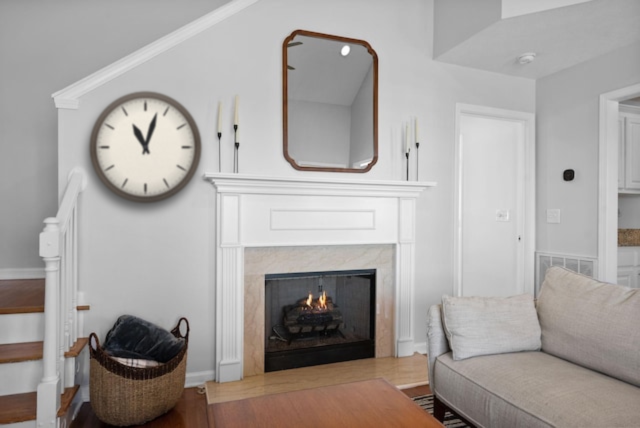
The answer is 11:03
